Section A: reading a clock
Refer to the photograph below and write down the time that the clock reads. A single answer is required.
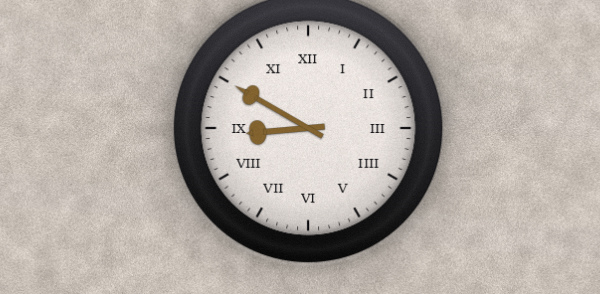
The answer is 8:50
